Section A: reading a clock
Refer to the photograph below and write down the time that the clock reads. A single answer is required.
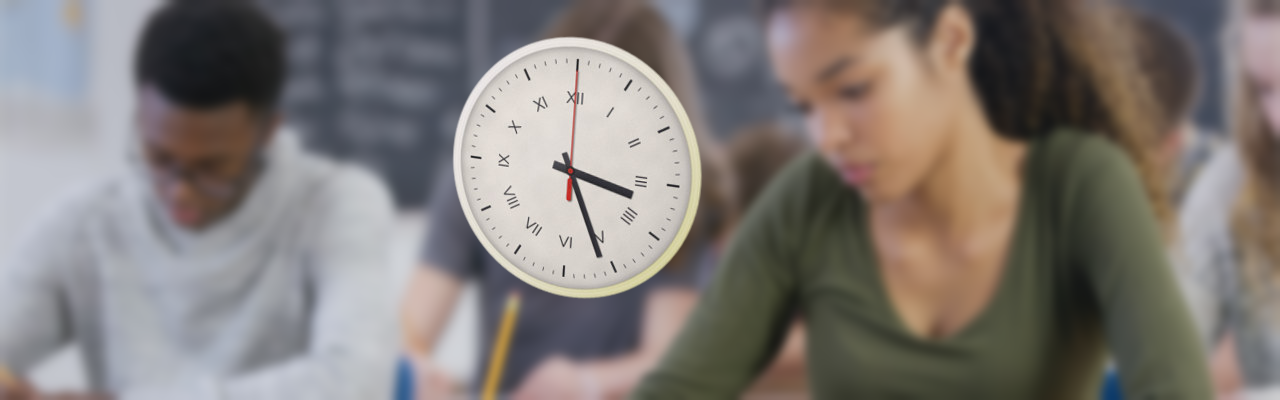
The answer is 3:26:00
